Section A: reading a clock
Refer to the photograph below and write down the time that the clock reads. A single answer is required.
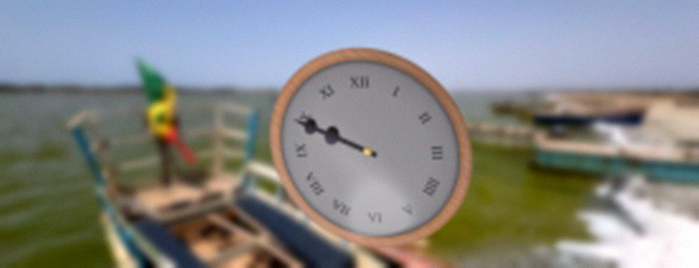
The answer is 9:49
